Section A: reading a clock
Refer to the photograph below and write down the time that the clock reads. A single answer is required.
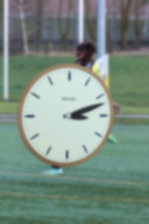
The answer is 3:12
